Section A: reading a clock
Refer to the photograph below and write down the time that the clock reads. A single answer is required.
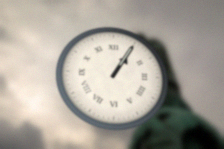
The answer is 1:05
